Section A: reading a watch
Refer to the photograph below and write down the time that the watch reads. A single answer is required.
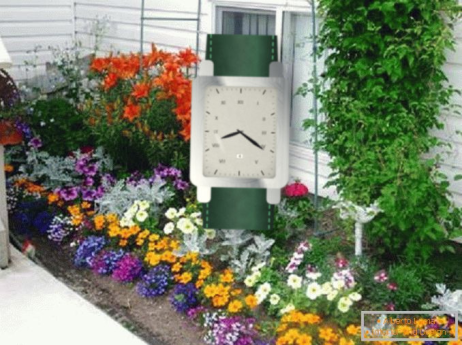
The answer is 8:21
